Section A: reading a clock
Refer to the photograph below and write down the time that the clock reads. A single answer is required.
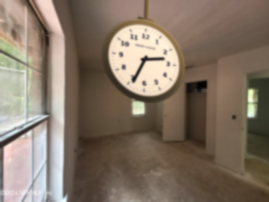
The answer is 2:34
